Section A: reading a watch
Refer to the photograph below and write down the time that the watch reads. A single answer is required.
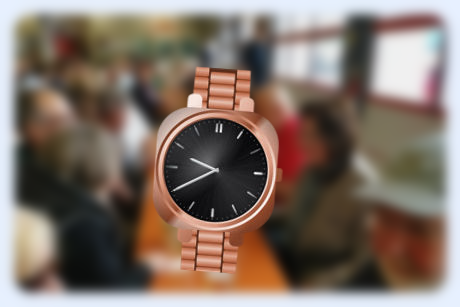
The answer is 9:40
